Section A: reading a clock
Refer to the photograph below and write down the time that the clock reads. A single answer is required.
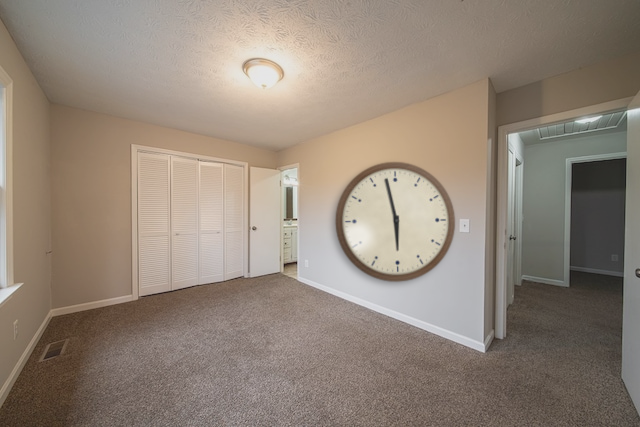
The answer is 5:58
